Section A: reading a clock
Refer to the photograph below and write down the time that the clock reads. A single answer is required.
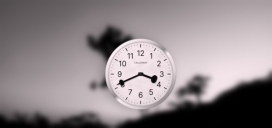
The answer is 3:41
